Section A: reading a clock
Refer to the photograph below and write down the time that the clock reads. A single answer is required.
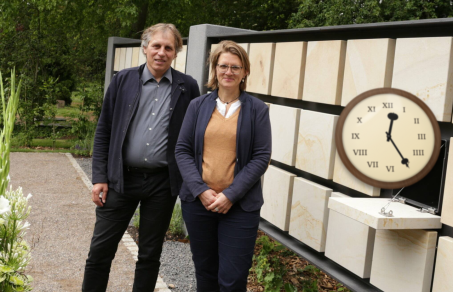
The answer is 12:25
